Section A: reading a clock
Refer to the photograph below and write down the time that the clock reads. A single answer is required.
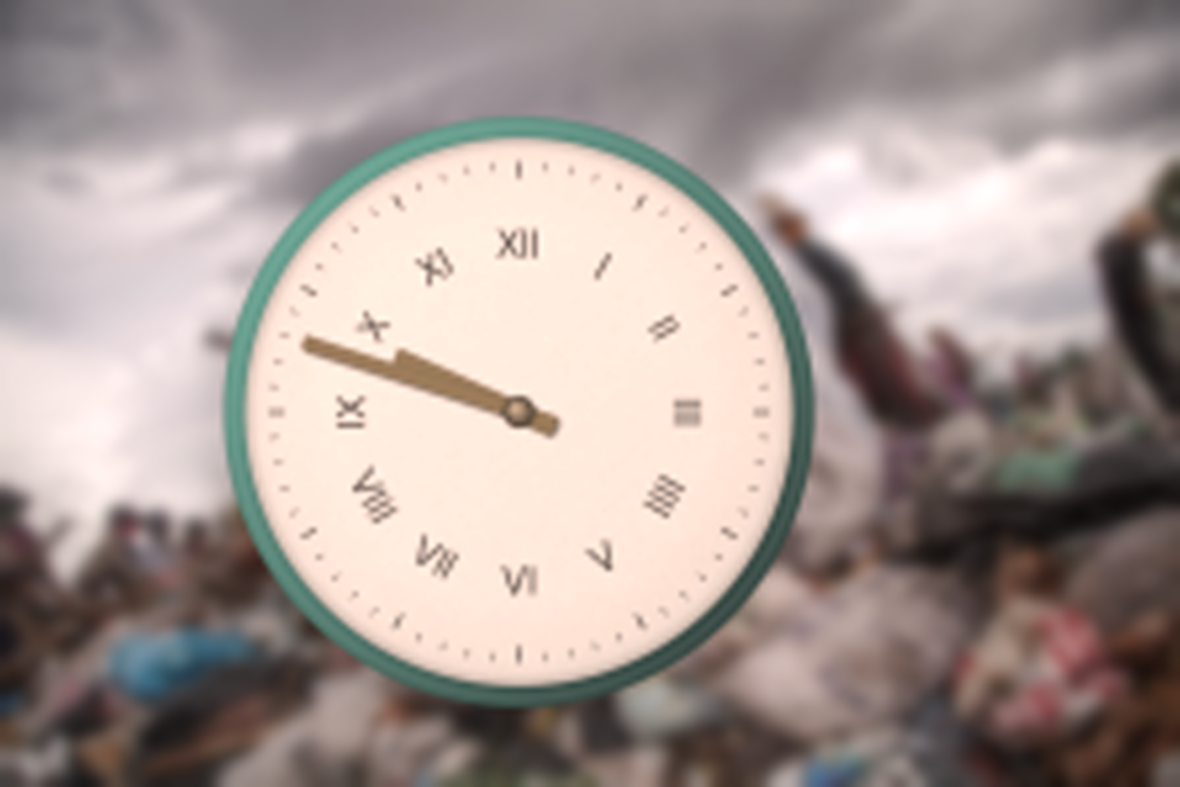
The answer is 9:48
